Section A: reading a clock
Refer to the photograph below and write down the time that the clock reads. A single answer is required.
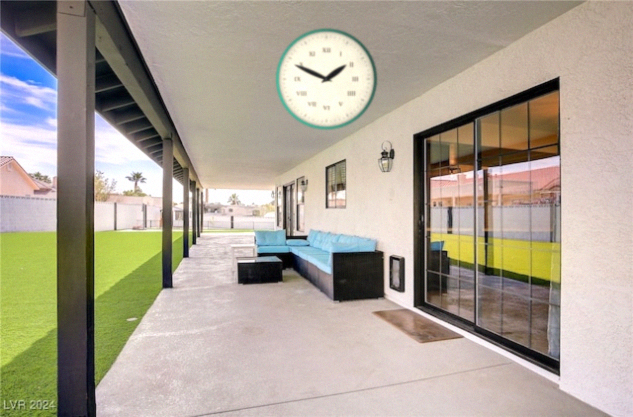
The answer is 1:49
